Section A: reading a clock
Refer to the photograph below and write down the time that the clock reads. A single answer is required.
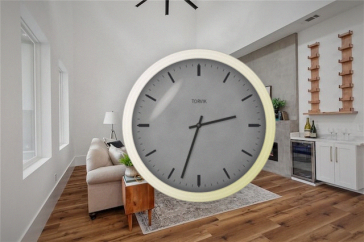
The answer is 2:33
